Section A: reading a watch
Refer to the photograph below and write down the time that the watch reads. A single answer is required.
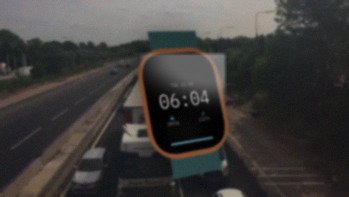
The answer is 6:04
